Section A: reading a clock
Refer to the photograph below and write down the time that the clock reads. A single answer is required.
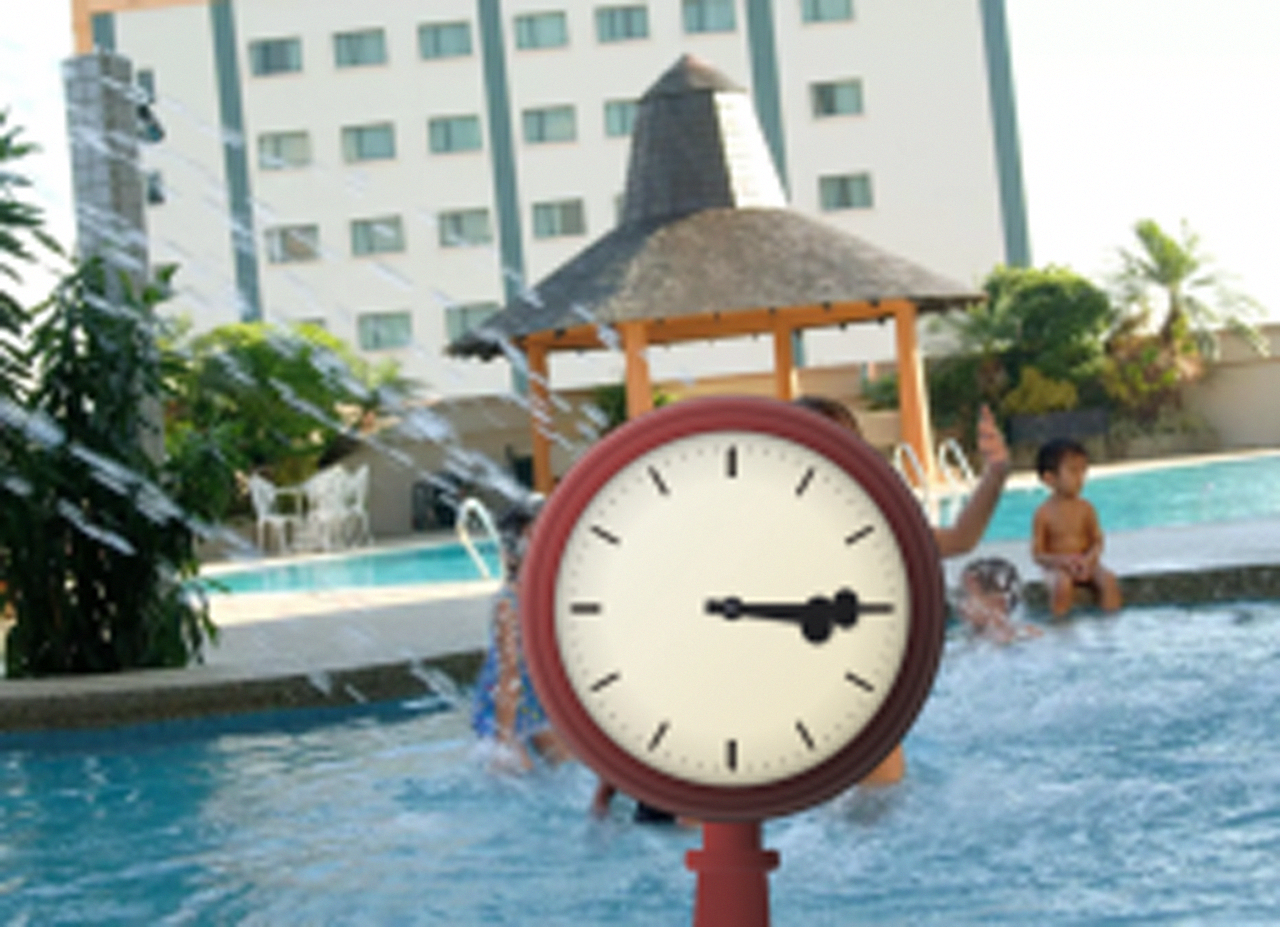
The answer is 3:15
